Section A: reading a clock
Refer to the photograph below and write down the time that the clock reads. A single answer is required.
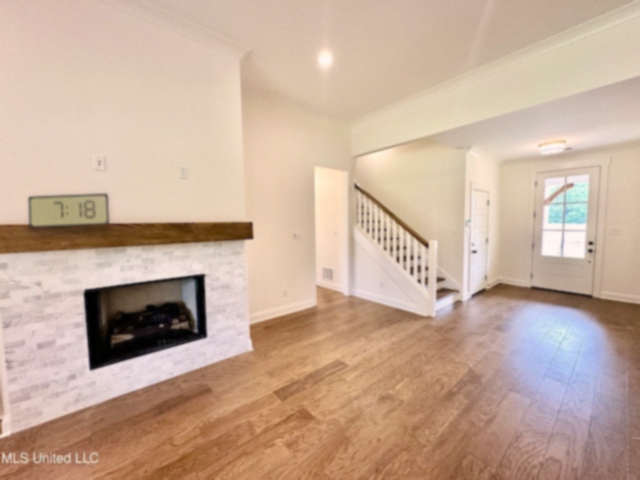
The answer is 7:18
